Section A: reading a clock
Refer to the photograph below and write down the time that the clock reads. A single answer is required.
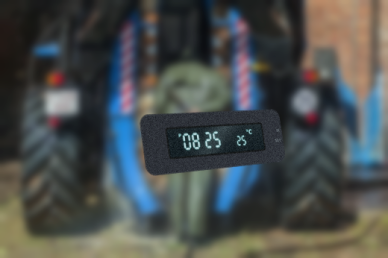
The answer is 8:25
